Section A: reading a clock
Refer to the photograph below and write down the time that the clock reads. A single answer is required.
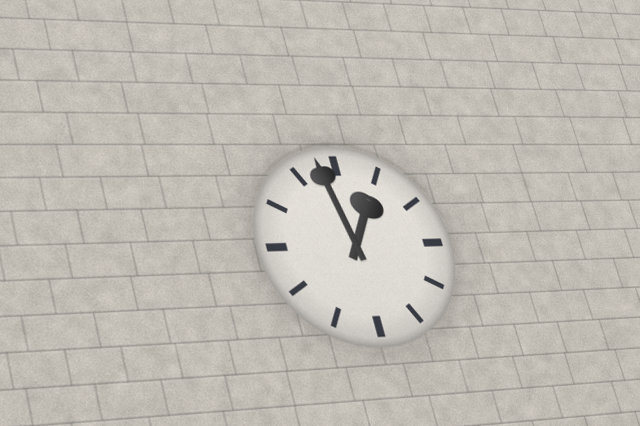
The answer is 12:58
